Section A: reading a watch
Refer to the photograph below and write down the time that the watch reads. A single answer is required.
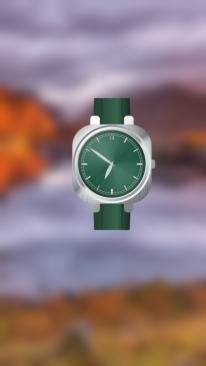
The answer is 6:51
